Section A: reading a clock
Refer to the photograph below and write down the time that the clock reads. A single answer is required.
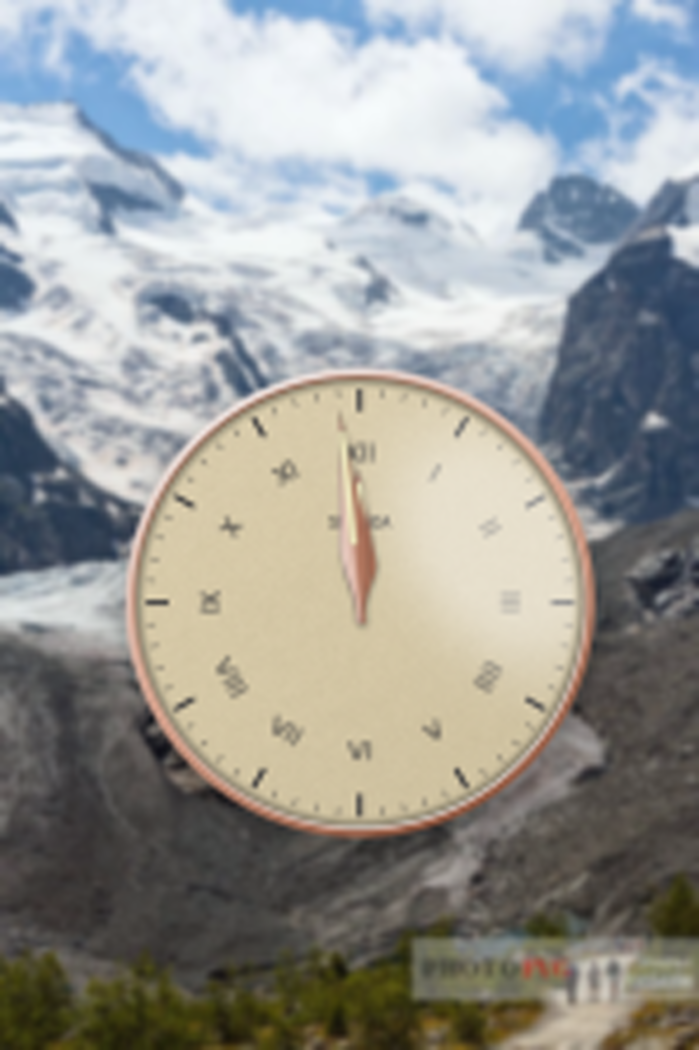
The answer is 11:59
